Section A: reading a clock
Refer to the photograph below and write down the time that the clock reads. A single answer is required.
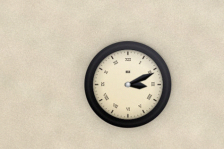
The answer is 3:11
